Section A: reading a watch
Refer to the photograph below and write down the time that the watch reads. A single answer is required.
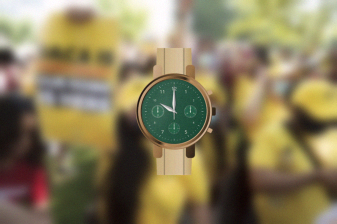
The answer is 10:00
